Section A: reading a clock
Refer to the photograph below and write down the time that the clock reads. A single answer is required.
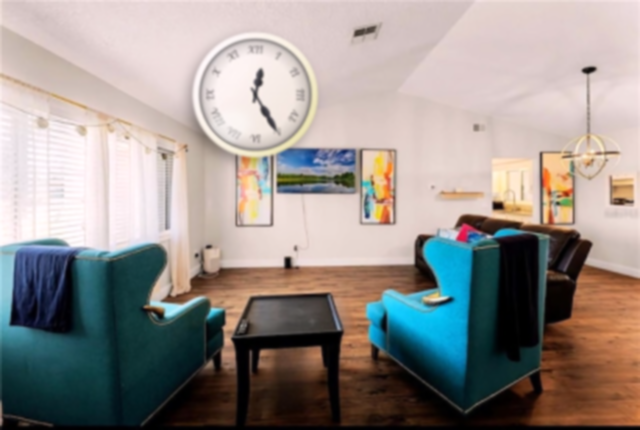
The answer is 12:25
